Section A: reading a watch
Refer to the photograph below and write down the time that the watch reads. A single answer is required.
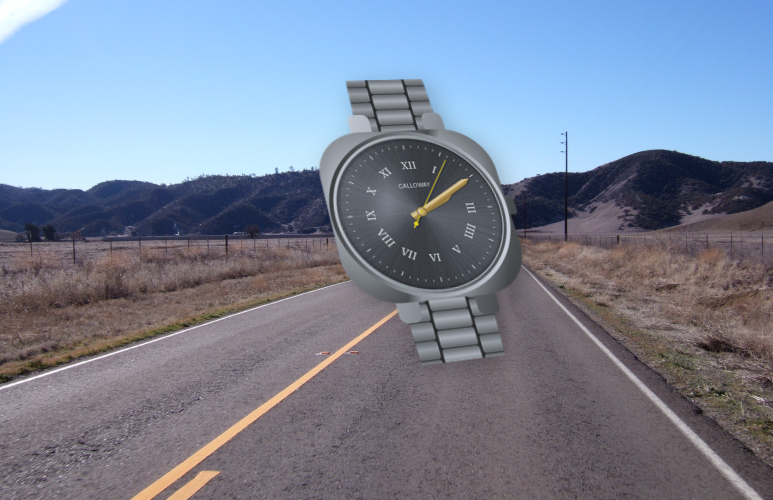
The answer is 2:10:06
